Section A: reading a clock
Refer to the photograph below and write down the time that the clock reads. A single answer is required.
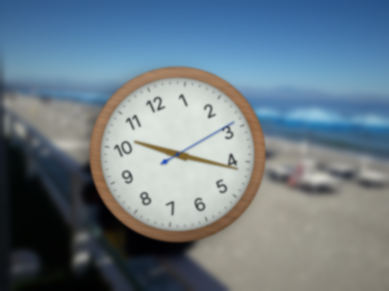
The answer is 10:21:14
